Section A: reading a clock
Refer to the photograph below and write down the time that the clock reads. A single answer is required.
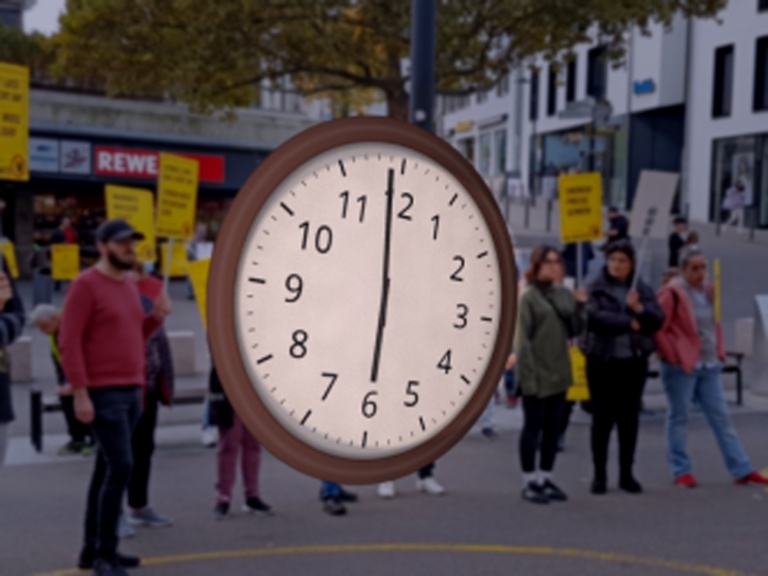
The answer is 5:59
